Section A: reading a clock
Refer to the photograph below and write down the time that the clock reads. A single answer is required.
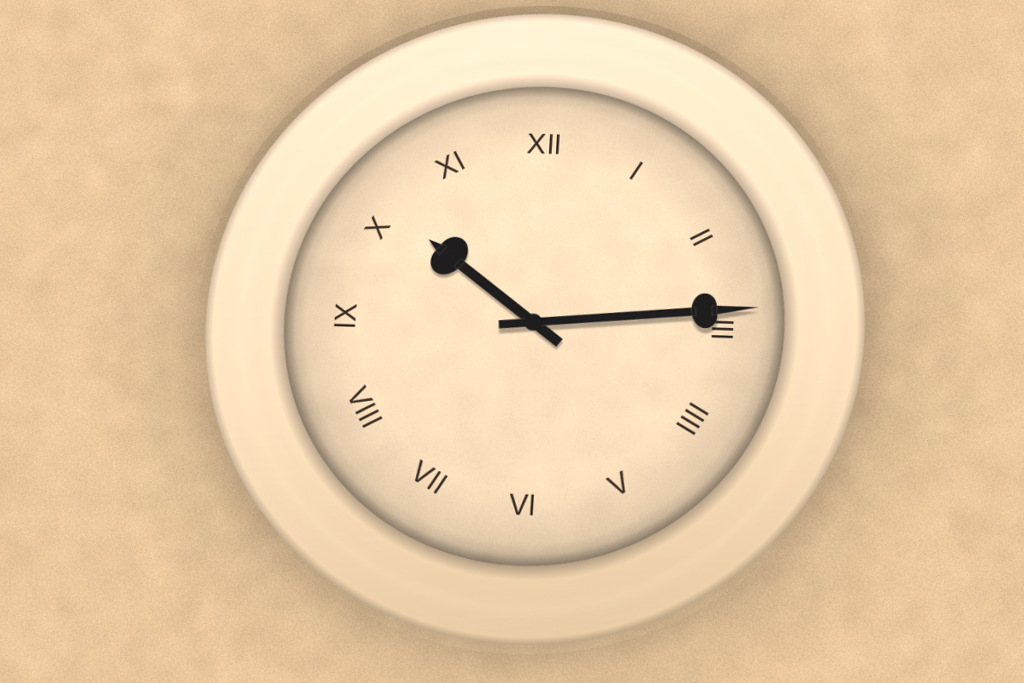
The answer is 10:14
